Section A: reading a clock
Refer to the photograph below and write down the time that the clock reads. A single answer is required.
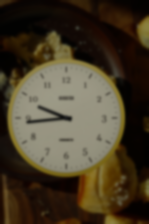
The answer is 9:44
